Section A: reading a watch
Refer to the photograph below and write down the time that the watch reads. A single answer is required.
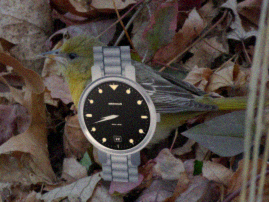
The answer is 8:42
